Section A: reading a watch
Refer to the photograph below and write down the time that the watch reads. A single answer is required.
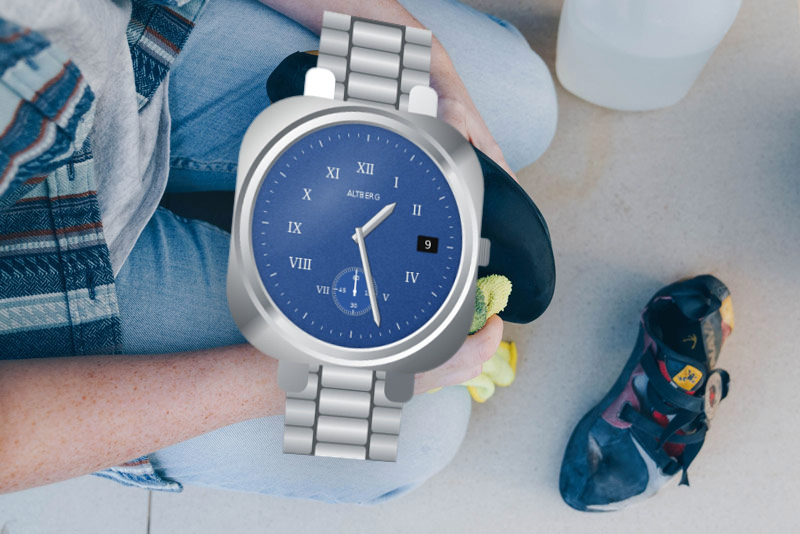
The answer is 1:27
